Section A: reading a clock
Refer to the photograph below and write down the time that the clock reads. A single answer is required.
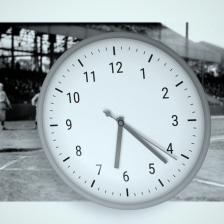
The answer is 6:22:21
